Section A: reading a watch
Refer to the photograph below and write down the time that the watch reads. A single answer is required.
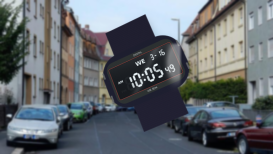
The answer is 10:05:49
